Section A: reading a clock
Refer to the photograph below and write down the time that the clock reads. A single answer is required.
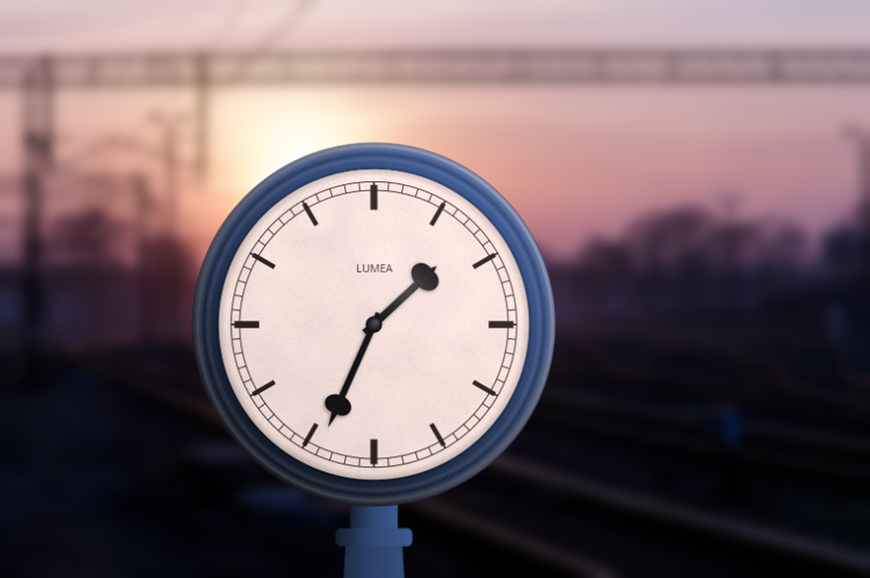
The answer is 1:34
